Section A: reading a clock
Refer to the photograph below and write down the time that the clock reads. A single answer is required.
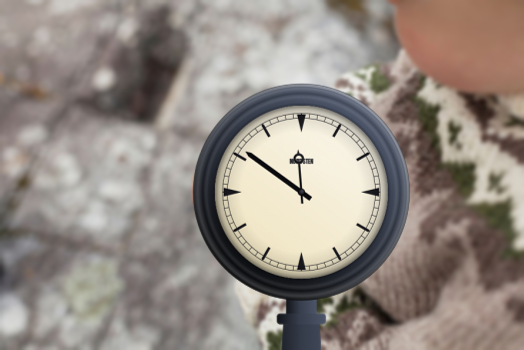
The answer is 11:51
